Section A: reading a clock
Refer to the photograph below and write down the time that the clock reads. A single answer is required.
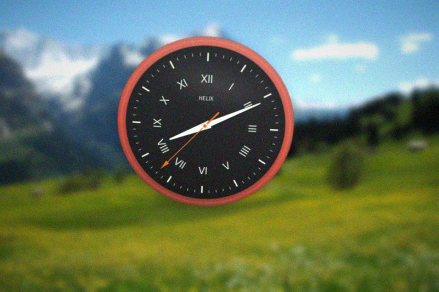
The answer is 8:10:37
